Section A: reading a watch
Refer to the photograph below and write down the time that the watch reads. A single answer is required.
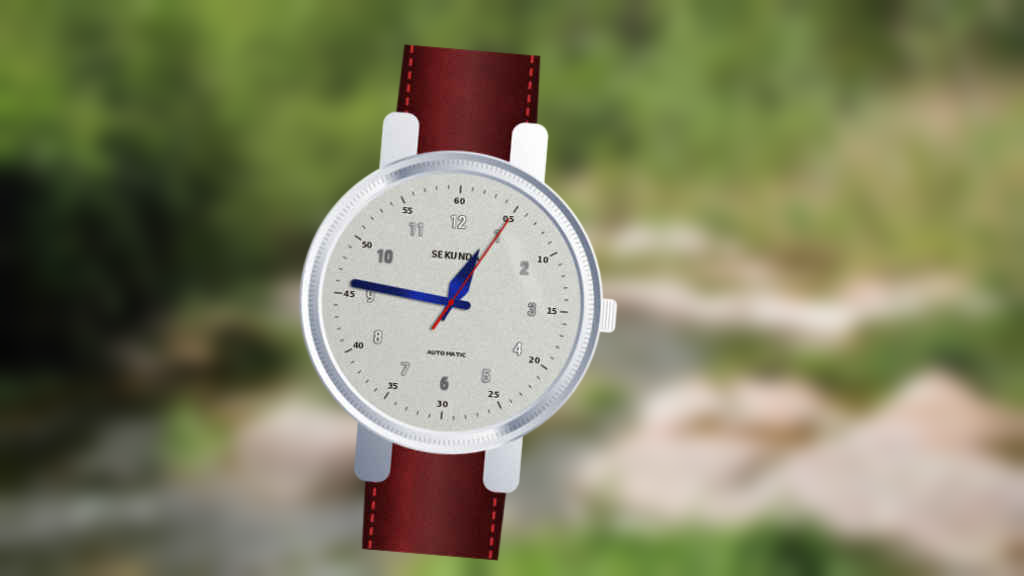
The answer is 12:46:05
